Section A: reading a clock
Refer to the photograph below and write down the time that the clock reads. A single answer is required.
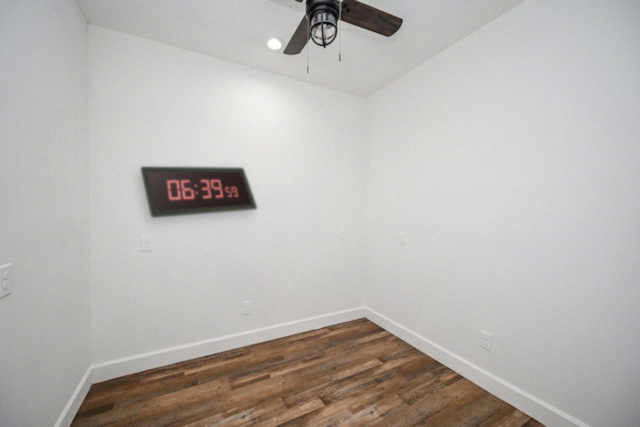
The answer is 6:39
